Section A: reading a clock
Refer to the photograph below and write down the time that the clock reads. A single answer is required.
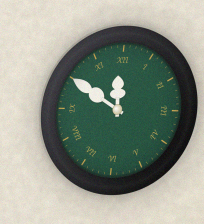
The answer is 11:50
